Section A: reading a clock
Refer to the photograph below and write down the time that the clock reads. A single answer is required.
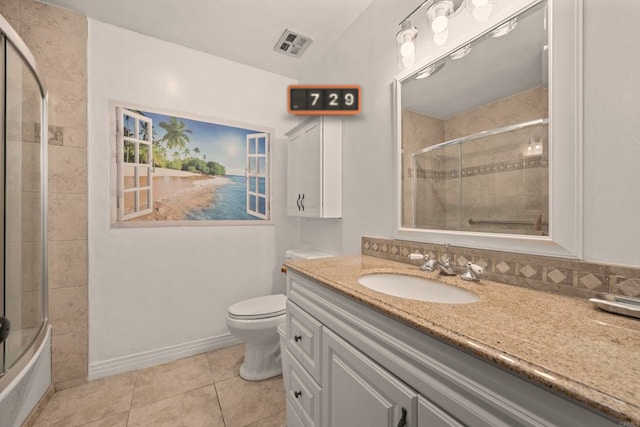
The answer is 7:29
